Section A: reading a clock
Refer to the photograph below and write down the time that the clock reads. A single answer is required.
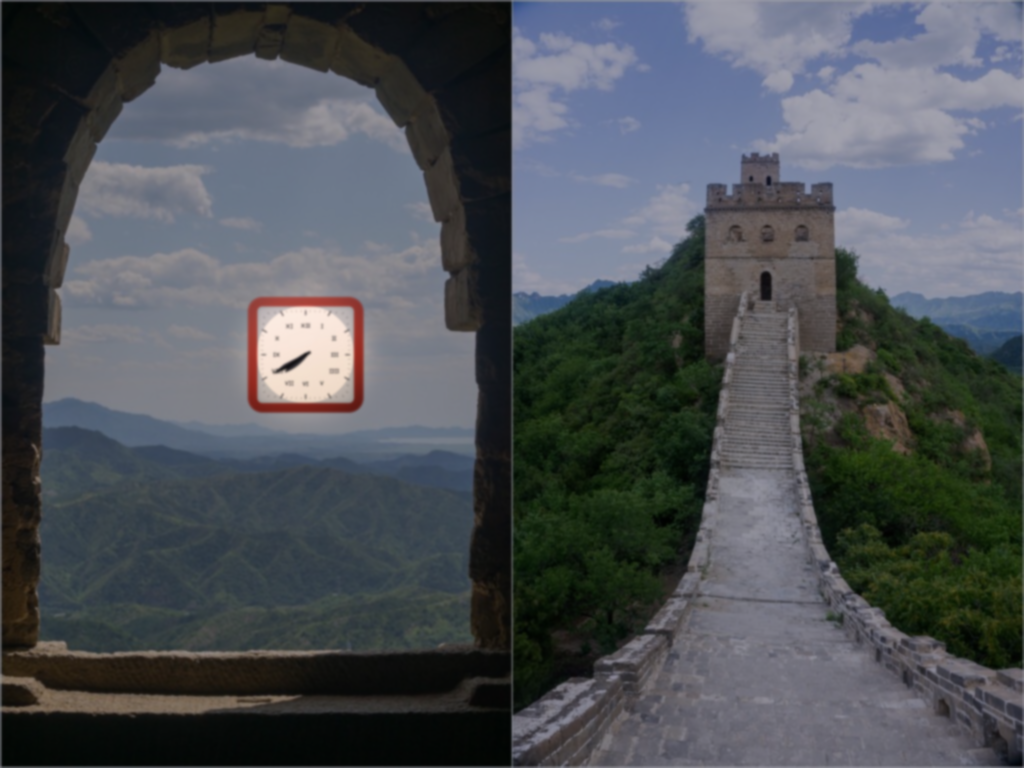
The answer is 7:40
